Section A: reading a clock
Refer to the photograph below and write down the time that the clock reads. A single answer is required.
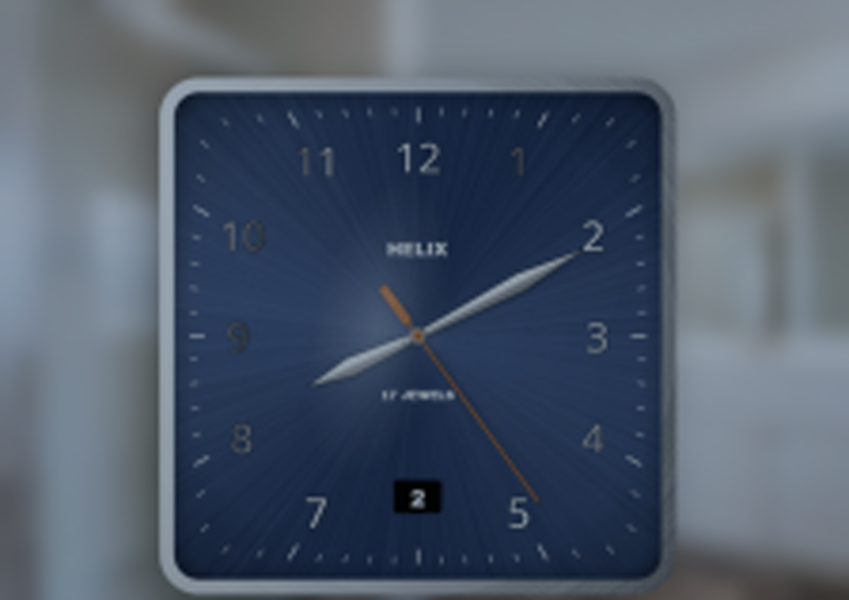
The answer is 8:10:24
